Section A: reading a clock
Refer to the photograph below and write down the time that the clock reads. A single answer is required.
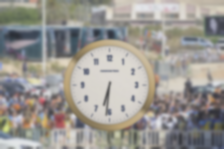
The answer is 6:31
